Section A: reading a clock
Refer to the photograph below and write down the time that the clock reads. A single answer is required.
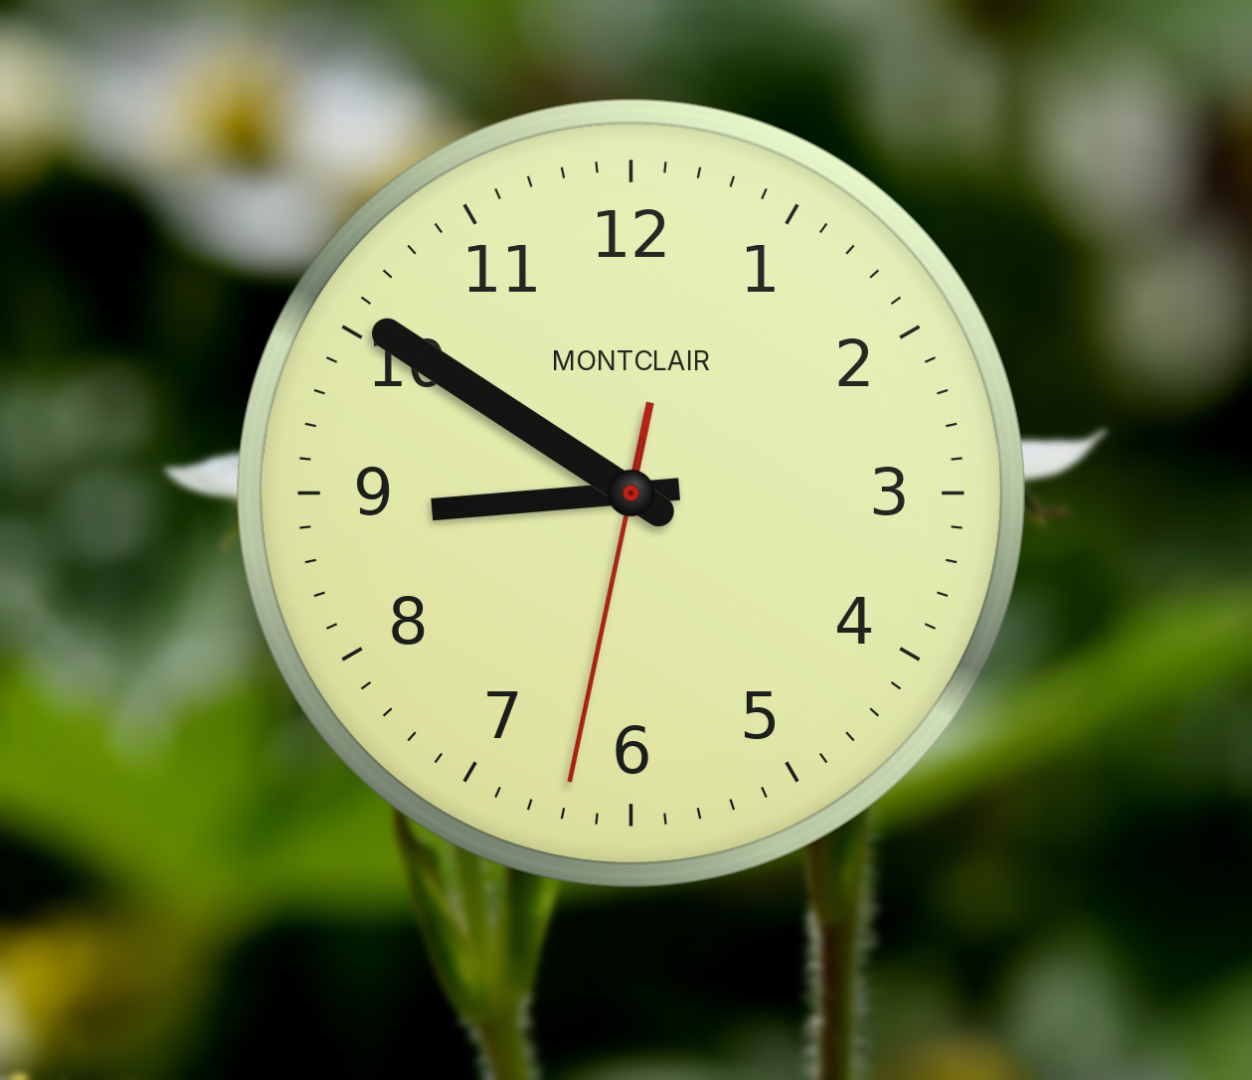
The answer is 8:50:32
